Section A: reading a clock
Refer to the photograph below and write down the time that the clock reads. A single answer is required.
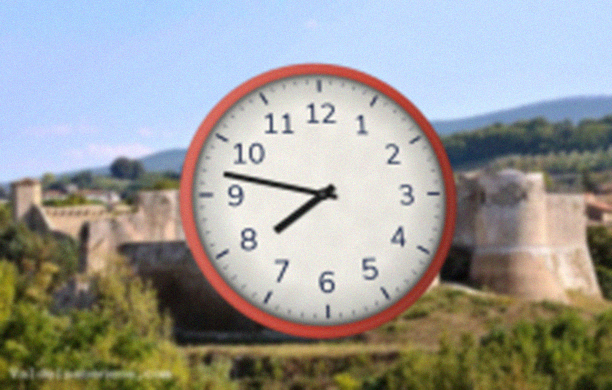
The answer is 7:47
